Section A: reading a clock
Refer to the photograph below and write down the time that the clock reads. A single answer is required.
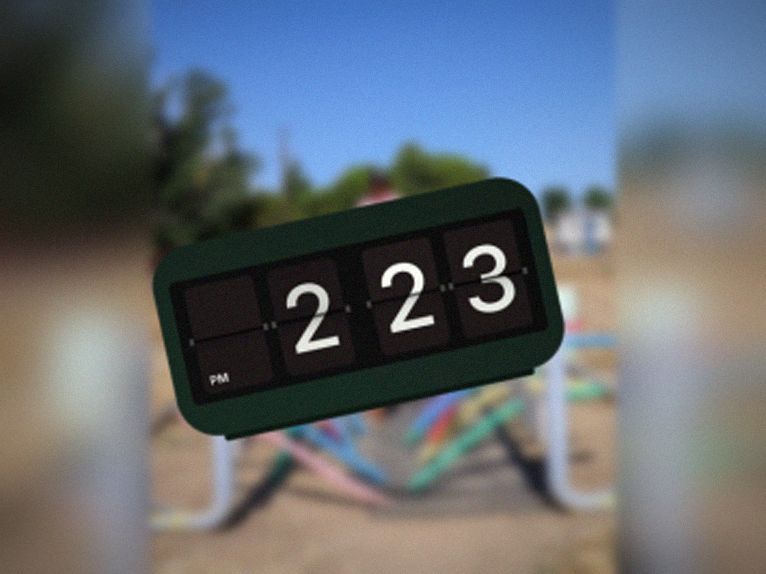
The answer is 2:23
